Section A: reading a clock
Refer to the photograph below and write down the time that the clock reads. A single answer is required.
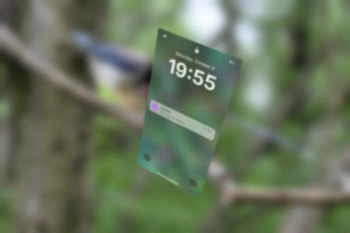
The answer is 19:55
